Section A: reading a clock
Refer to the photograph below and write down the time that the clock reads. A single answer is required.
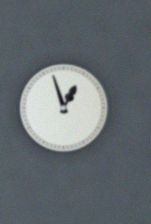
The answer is 12:57
